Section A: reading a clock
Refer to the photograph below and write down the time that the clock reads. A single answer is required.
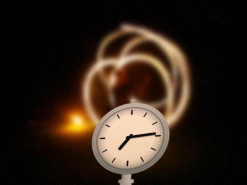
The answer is 7:14
